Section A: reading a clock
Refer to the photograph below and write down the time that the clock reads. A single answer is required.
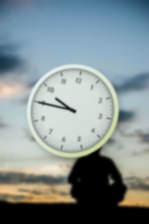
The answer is 9:45
